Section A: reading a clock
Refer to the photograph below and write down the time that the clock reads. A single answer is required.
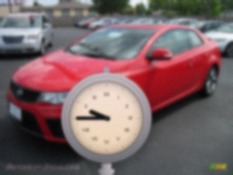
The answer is 9:45
